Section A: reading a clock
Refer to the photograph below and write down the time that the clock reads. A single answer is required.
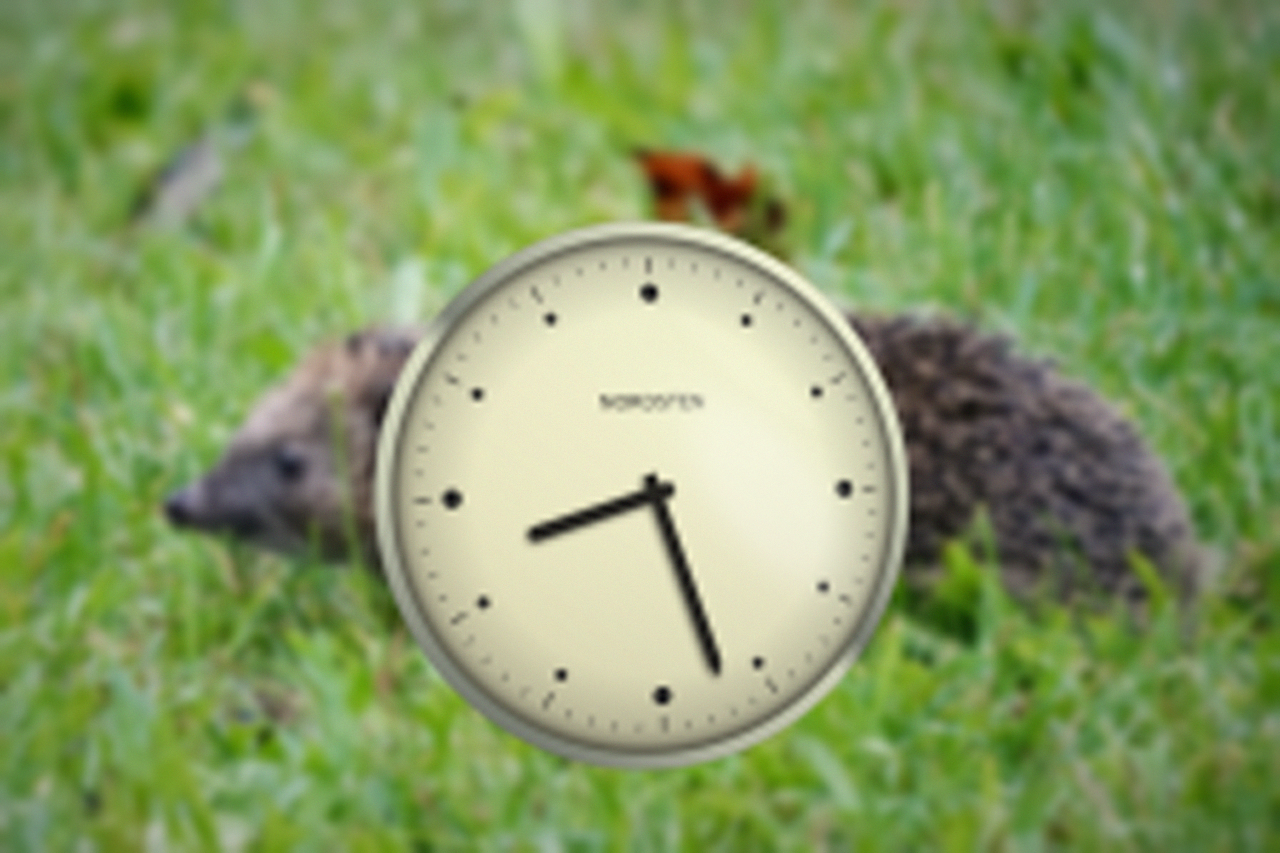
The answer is 8:27
